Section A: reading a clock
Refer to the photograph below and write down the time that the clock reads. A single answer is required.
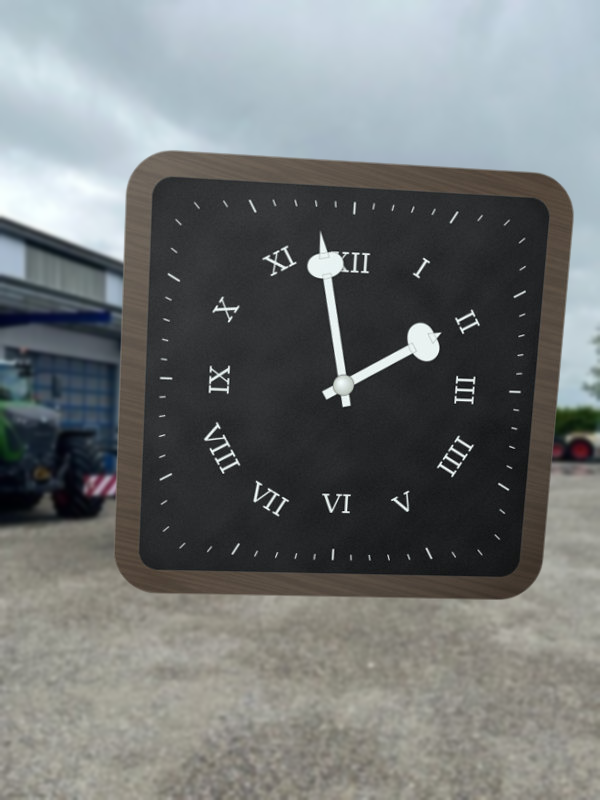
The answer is 1:58
